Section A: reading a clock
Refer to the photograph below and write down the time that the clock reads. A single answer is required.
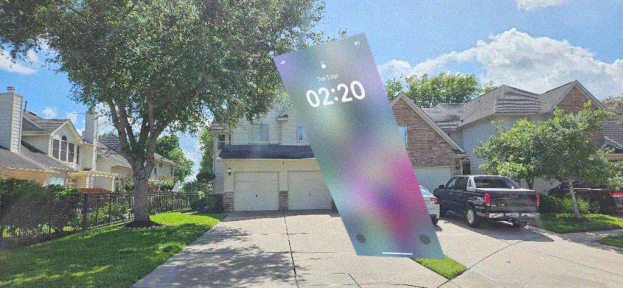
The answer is 2:20
